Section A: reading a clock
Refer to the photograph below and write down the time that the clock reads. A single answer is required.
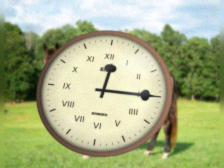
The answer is 12:15
